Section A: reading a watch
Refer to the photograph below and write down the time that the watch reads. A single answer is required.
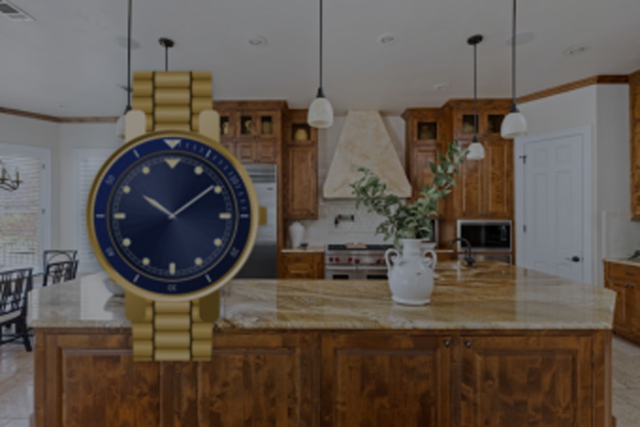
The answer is 10:09
